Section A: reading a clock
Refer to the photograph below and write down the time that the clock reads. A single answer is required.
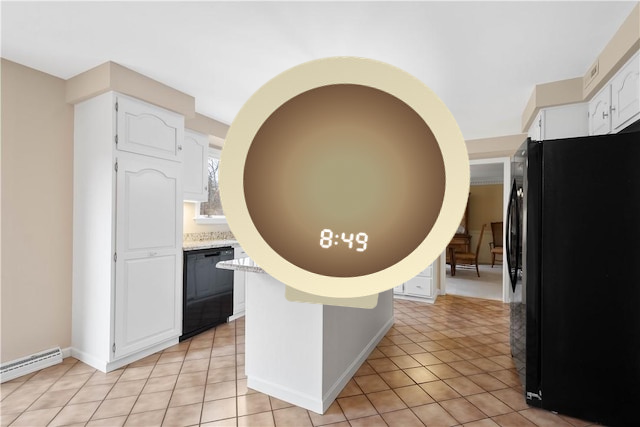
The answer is 8:49
